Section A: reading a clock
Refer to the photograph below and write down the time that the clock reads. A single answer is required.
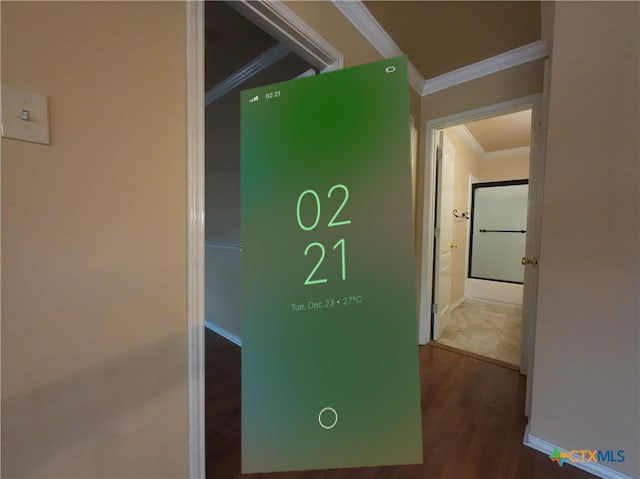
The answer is 2:21
